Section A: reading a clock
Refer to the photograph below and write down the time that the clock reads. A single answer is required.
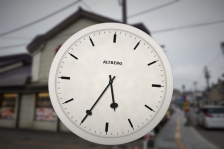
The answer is 5:35
